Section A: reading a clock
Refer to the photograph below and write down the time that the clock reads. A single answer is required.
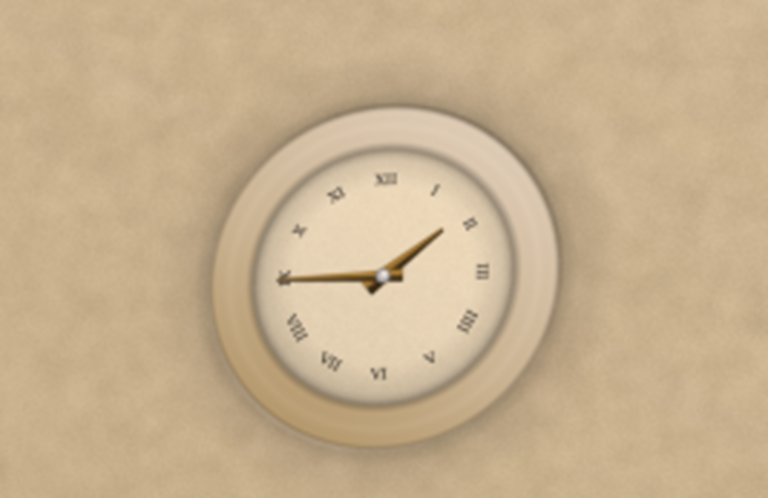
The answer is 1:45
